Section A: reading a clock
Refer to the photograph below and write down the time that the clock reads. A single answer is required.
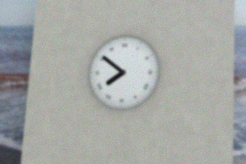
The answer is 7:51
